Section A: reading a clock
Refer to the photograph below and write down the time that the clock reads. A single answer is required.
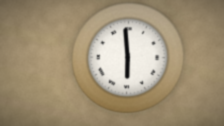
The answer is 5:59
